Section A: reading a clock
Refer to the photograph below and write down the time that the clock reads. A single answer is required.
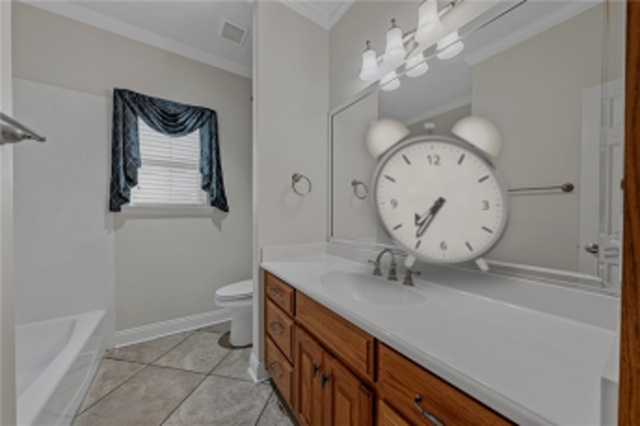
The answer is 7:36
